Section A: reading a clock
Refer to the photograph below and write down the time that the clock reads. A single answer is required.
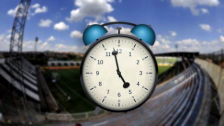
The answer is 4:58
